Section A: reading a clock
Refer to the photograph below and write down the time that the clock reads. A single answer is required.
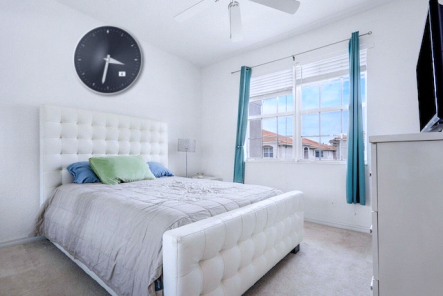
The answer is 3:32
